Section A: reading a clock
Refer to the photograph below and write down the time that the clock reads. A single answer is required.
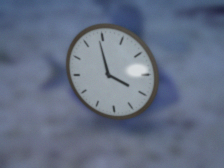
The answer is 3:59
